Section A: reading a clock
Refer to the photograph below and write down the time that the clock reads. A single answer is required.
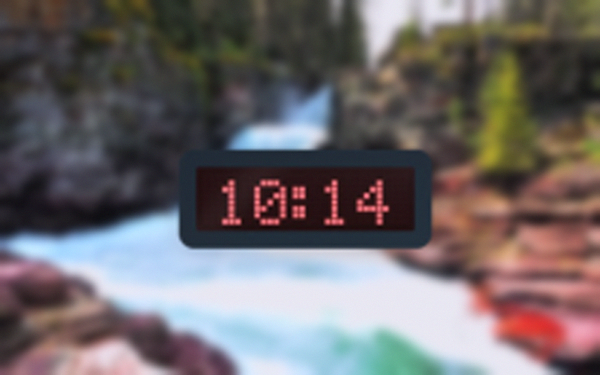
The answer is 10:14
